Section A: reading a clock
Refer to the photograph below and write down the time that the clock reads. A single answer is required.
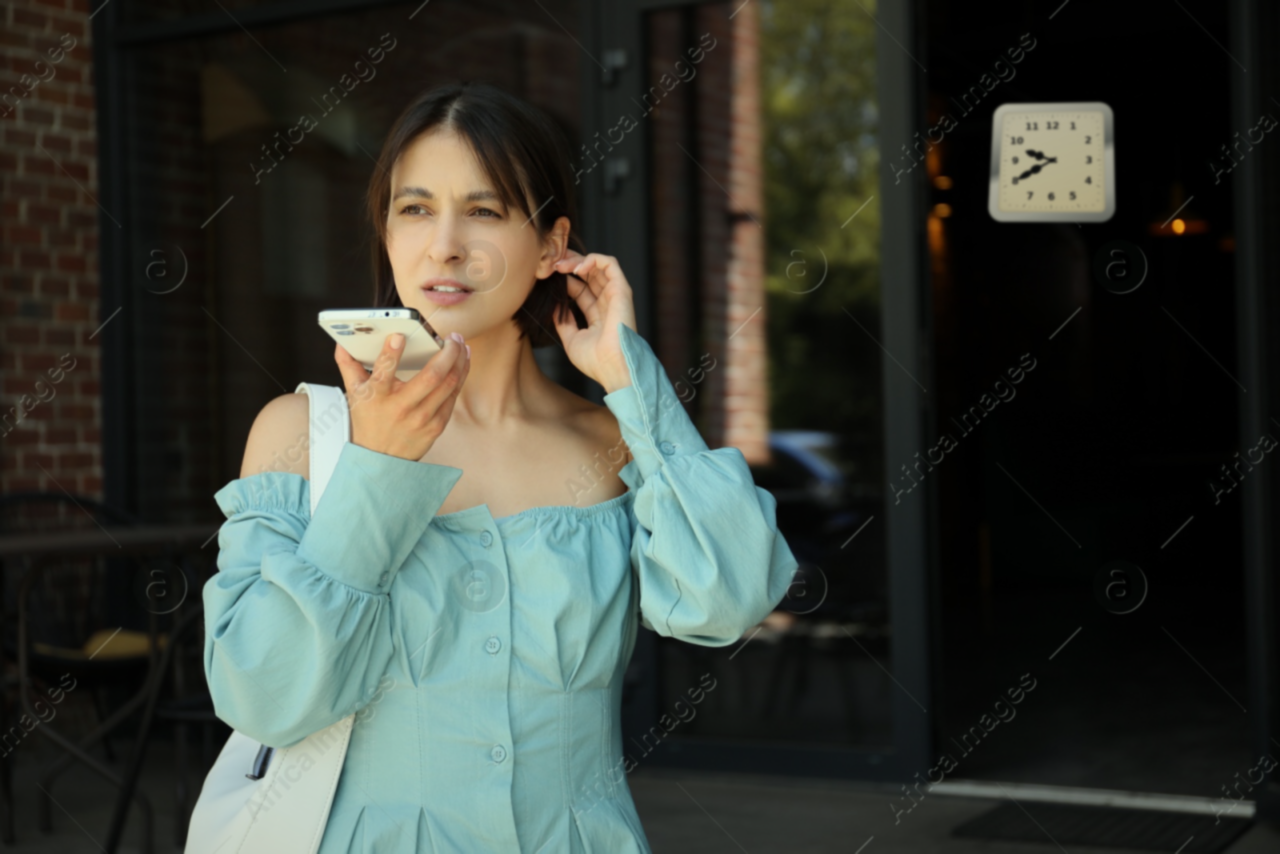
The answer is 9:40
